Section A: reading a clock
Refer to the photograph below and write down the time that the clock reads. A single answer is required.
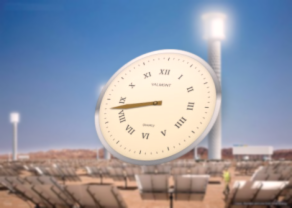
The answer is 8:43
